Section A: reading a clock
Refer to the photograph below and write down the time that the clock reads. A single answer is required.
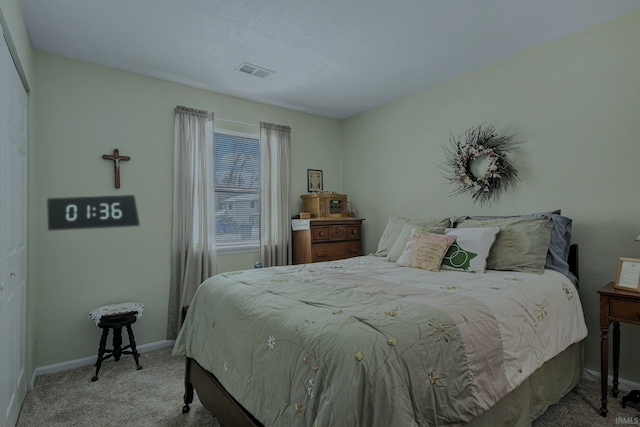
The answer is 1:36
